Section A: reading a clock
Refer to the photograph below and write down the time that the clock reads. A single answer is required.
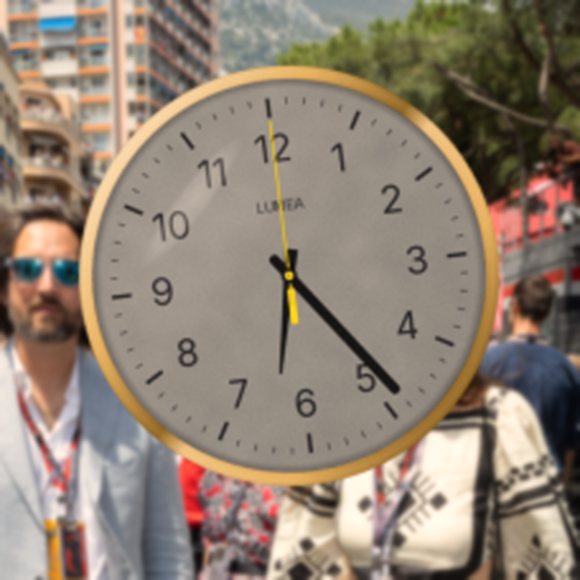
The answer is 6:24:00
